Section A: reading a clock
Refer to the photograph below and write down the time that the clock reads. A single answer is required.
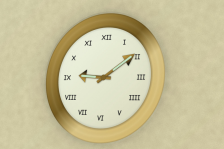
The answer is 9:09
